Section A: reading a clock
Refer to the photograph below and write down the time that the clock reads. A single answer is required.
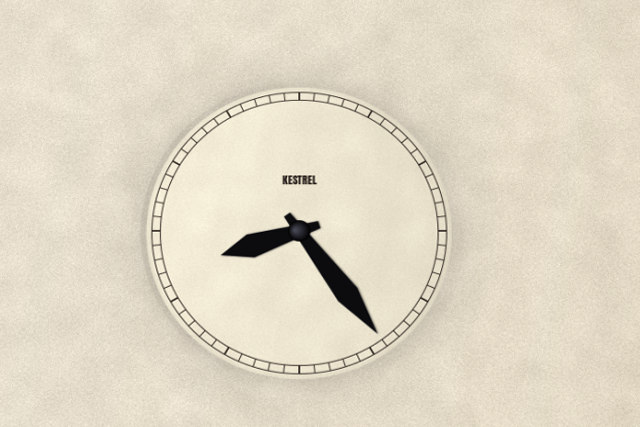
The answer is 8:24
